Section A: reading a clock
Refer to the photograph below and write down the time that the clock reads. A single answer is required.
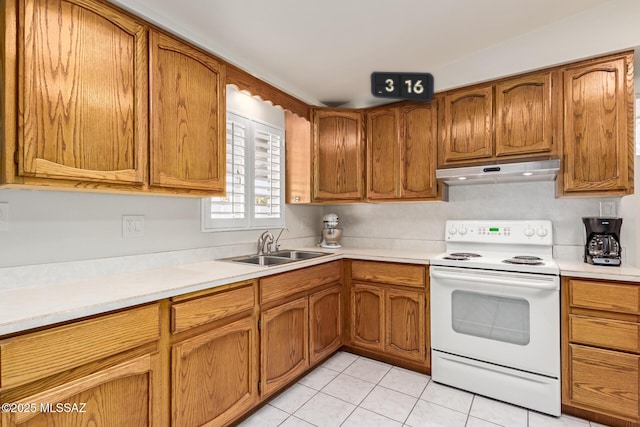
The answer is 3:16
